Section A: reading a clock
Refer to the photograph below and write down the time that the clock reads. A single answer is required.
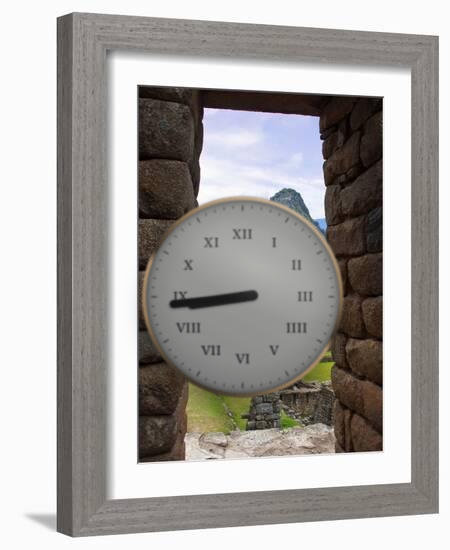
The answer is 8:44
